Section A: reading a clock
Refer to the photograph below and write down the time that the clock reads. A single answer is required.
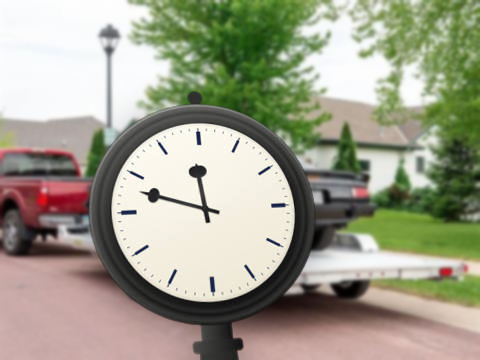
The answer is 11:48
